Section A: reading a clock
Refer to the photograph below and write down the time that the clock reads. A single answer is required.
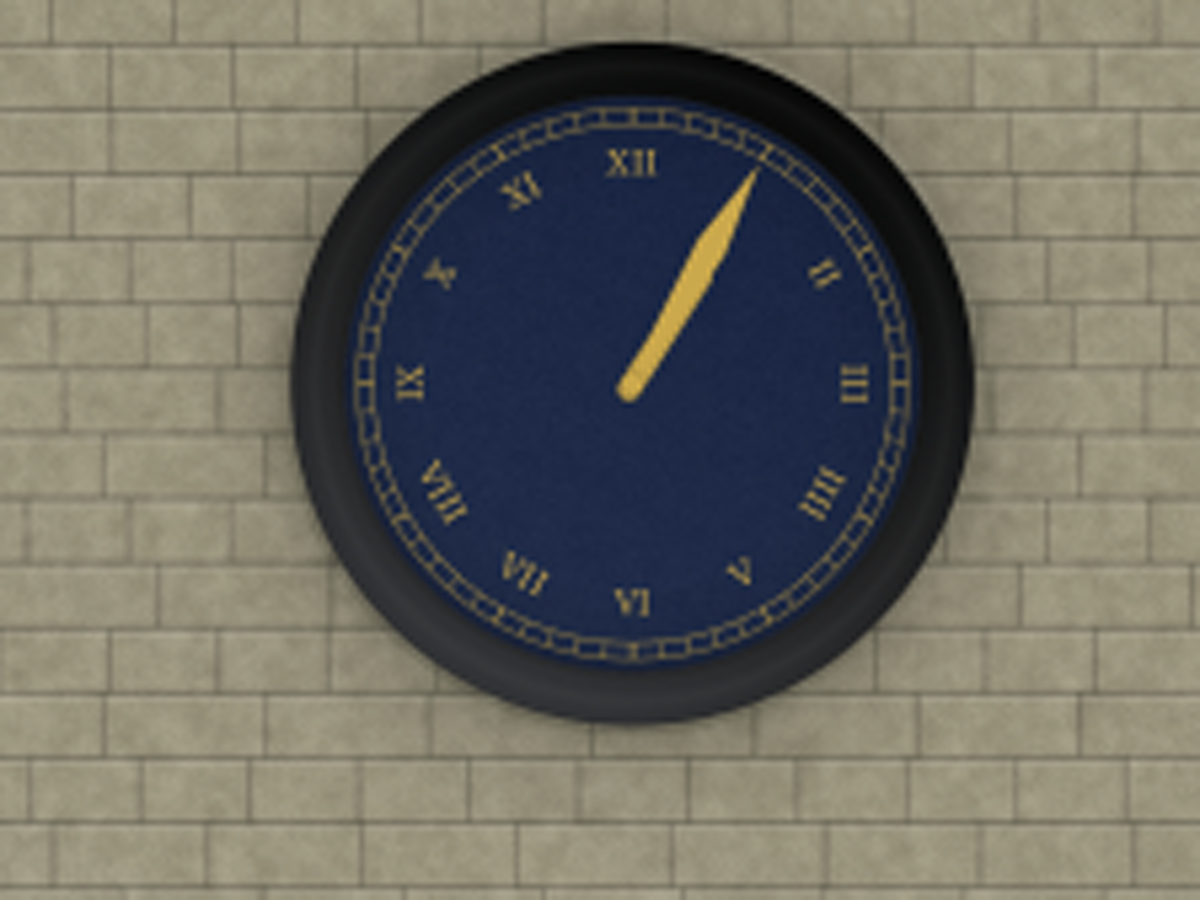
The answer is 1:05
